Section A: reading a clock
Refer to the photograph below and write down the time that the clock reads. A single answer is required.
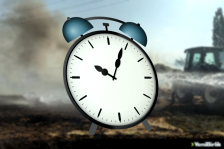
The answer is 10:04
